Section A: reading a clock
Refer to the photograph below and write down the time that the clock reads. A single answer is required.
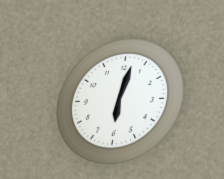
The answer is 6:02
